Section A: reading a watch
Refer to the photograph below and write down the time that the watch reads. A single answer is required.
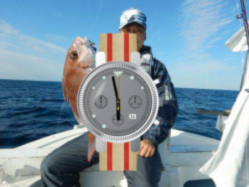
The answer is 5:58
